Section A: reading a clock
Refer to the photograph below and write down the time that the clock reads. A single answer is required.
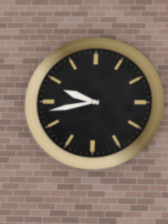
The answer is 9:43
